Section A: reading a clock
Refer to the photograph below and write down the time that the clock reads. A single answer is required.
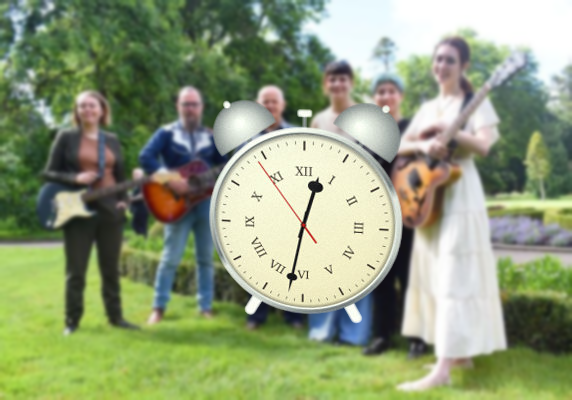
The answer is 12:31:54
